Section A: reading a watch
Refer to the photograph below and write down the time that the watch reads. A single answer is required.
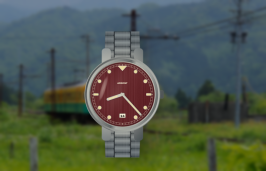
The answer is 8:23
